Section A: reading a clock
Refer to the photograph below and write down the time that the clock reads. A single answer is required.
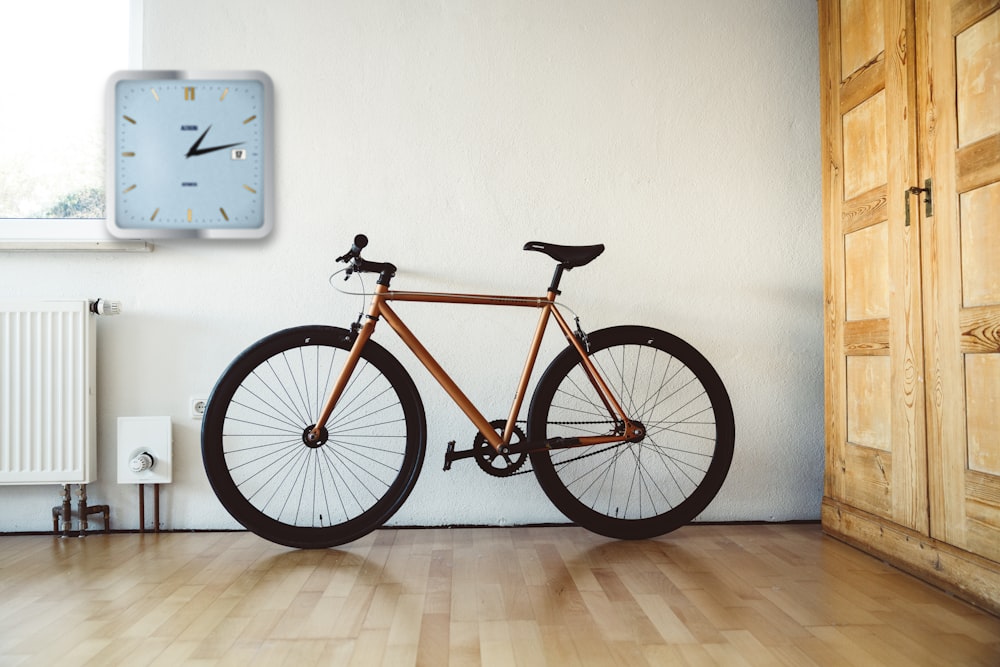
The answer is 1:13
